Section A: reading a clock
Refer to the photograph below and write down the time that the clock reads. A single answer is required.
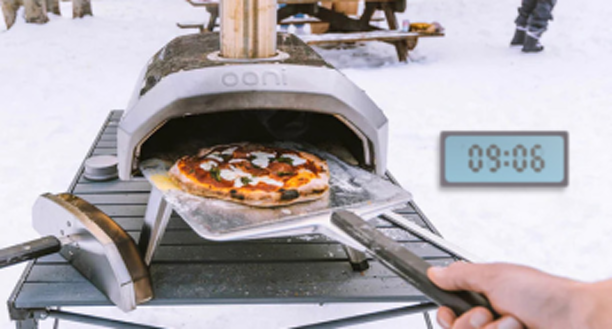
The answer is 9:06
